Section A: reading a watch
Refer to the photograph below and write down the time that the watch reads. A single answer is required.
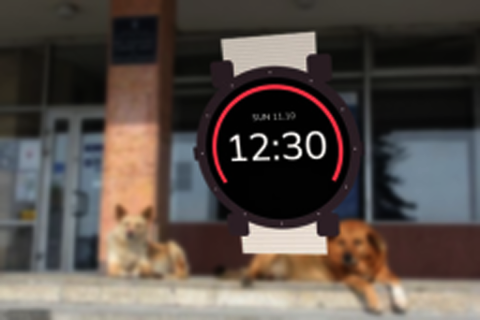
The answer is 12:30
